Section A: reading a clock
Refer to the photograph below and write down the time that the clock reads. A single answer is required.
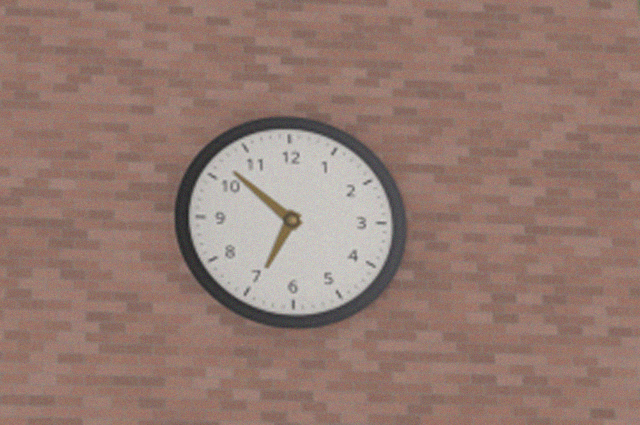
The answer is 6:52
